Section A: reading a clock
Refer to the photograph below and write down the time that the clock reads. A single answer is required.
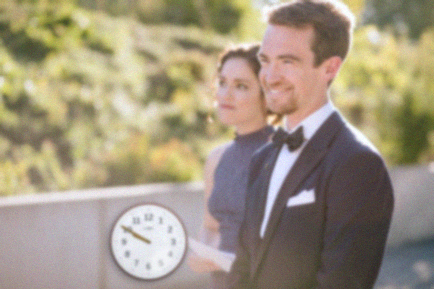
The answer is 9:50
